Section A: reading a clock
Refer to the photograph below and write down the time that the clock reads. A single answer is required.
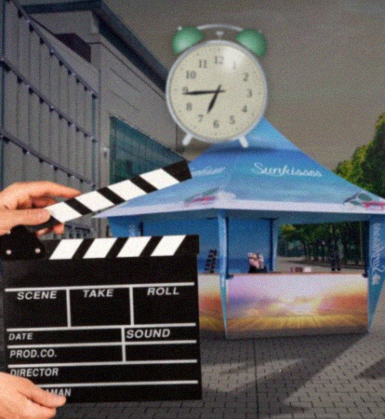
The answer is 6:44
